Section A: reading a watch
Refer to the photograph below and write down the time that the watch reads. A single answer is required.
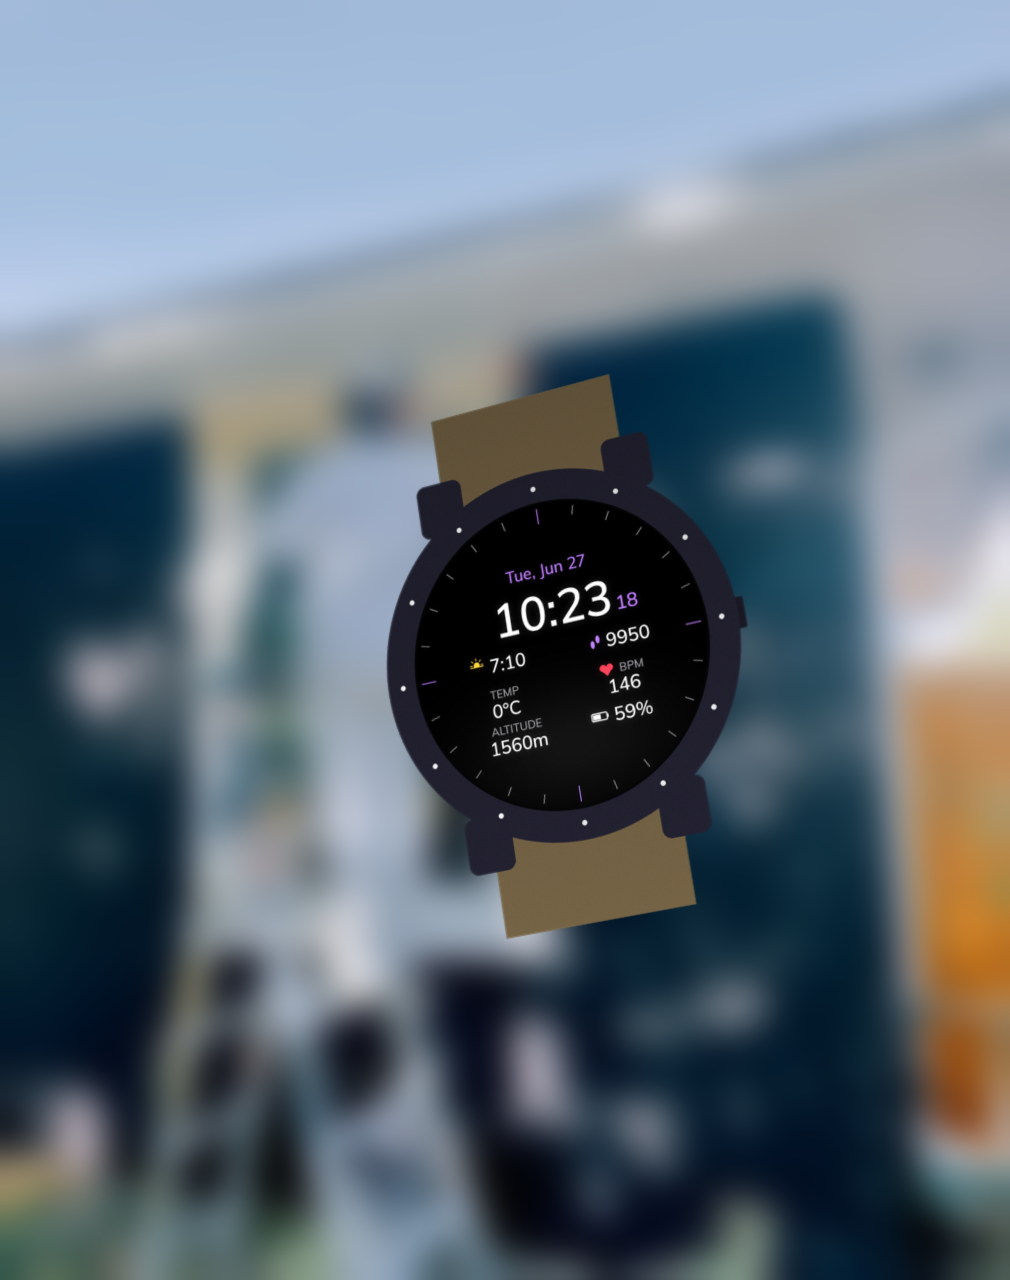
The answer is 10:23:18
